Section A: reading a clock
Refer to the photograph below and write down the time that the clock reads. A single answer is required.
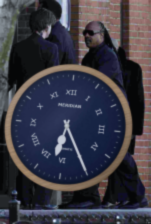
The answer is 6:25
